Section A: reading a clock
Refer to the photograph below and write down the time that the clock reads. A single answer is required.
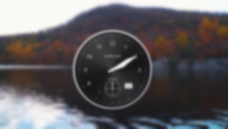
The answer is 2:10
